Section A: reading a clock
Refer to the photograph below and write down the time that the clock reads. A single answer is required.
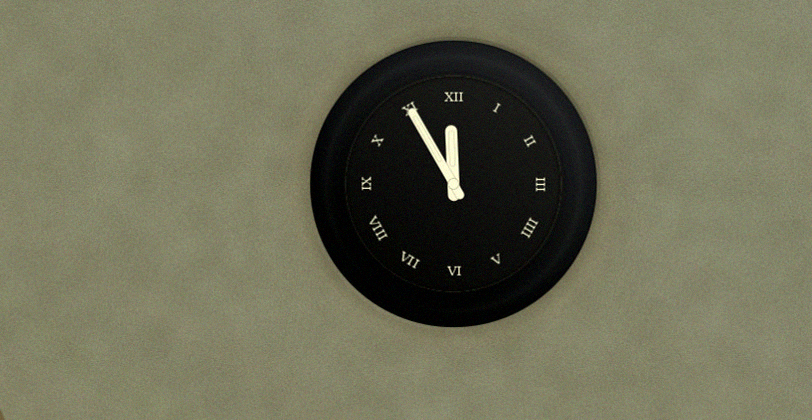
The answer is 11:55
